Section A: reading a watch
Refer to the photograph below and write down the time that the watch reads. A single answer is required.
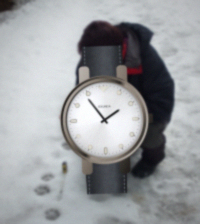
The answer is 1:54
